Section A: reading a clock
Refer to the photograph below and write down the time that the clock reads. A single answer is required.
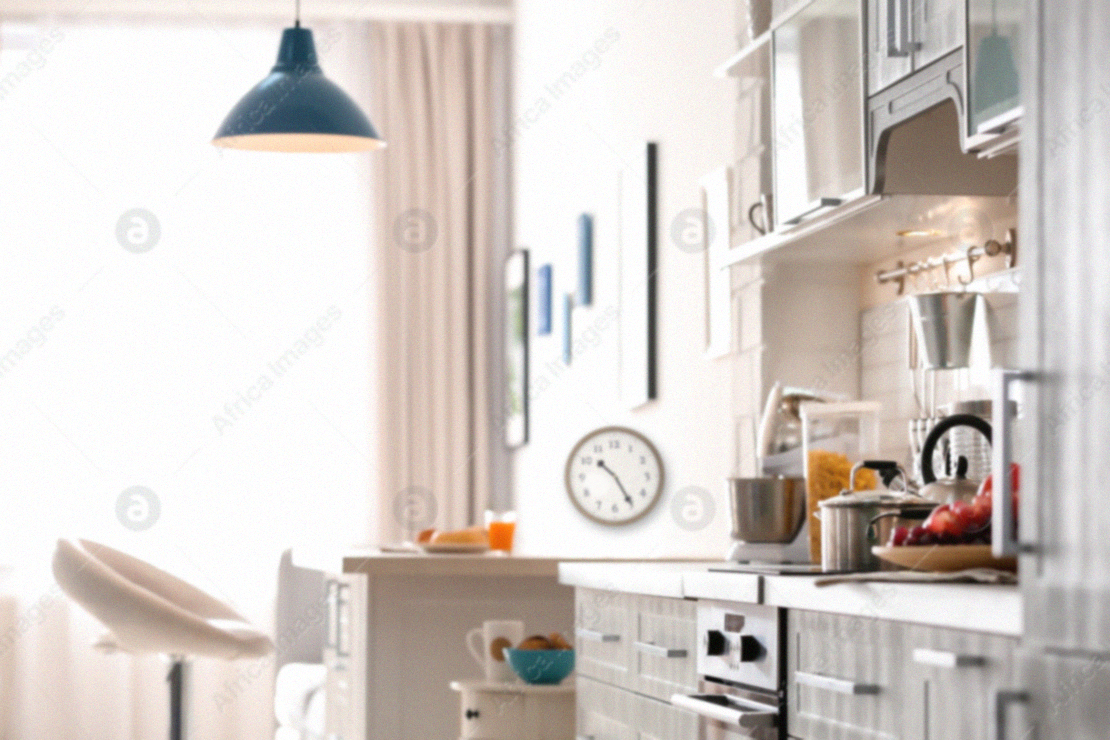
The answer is 10:25
